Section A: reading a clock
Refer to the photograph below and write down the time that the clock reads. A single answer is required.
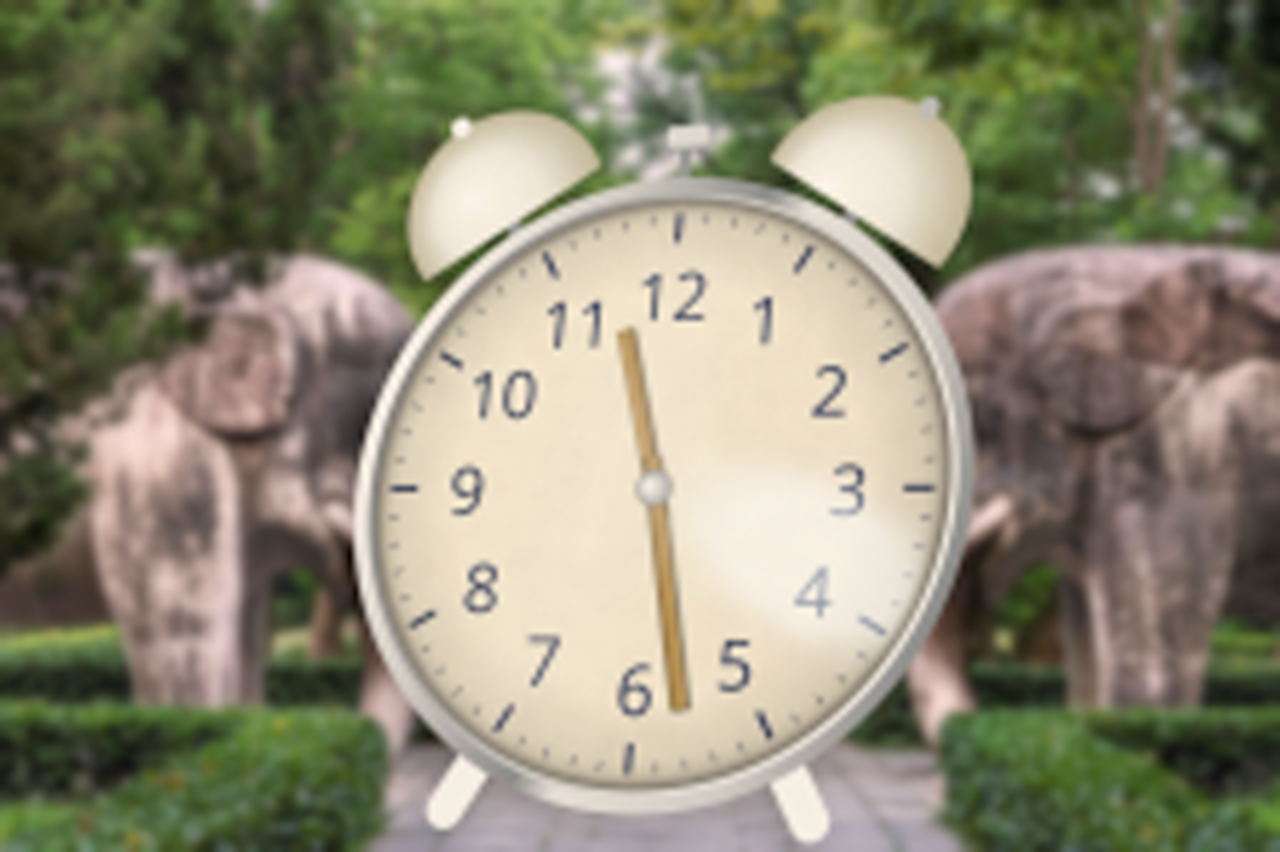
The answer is 11:28
